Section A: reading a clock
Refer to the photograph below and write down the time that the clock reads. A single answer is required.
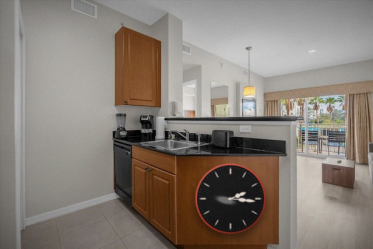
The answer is 2:16
